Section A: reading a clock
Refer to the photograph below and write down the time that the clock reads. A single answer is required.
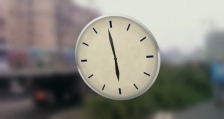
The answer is 5:59
